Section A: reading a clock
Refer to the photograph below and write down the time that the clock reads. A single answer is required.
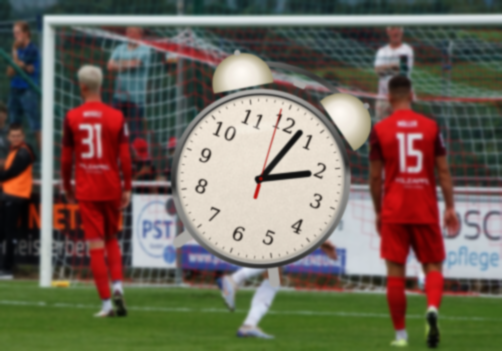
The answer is 2:02:59
